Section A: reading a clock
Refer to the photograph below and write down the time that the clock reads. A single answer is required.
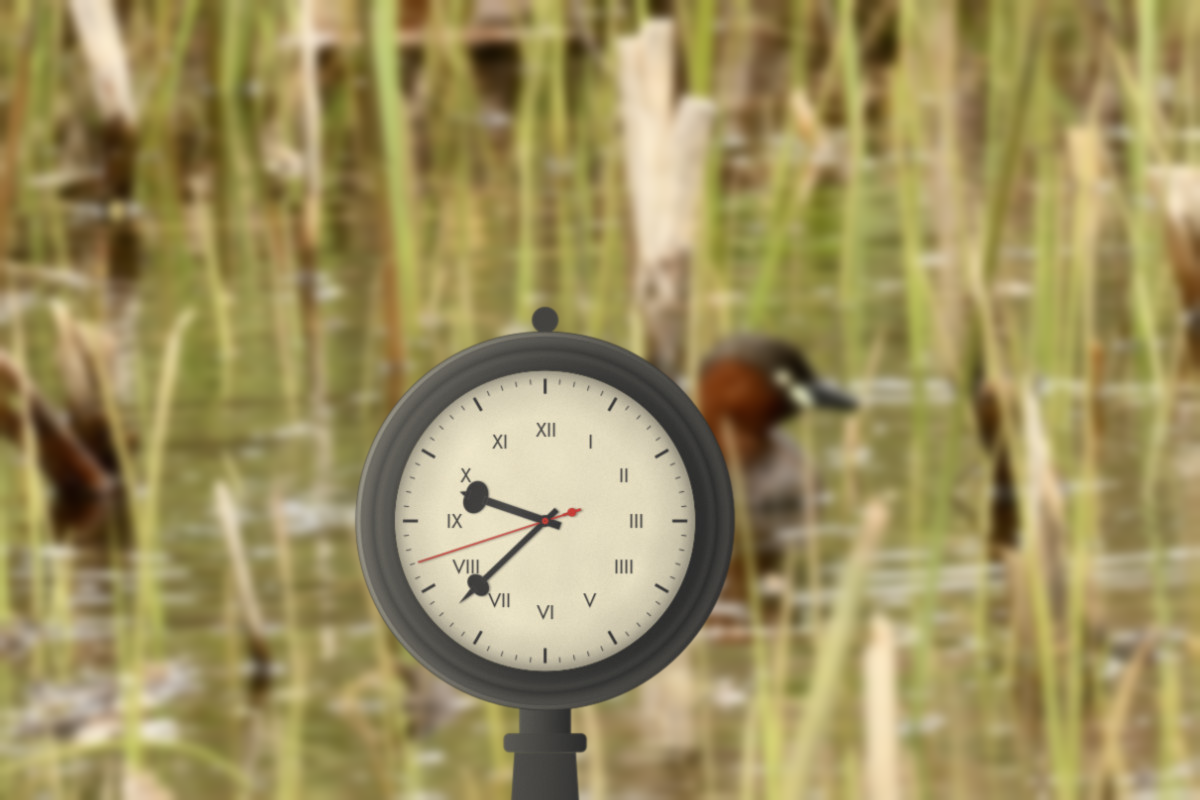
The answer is 9:37:42
